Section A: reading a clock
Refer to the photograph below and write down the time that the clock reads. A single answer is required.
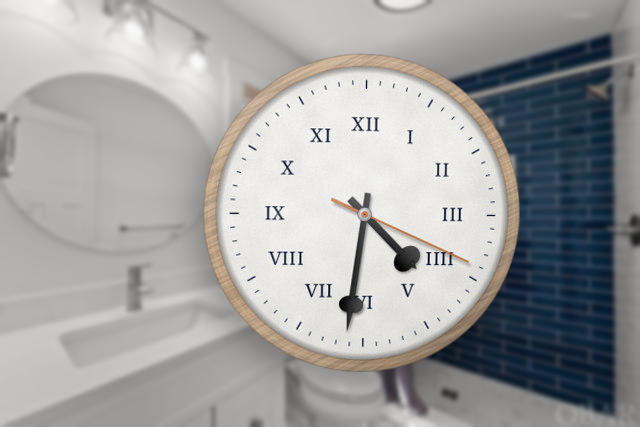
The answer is 4:31:19
